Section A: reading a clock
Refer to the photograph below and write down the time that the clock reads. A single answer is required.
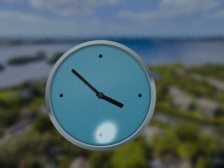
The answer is 3:52
